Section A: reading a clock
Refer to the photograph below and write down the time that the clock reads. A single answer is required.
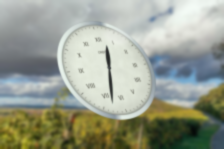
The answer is 12:33
